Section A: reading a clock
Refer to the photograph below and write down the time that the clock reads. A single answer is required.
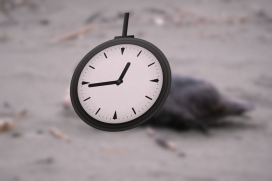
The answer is 12:44
